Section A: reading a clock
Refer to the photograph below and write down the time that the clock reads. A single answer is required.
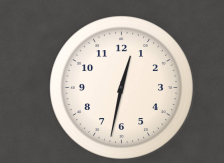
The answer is 12:32
